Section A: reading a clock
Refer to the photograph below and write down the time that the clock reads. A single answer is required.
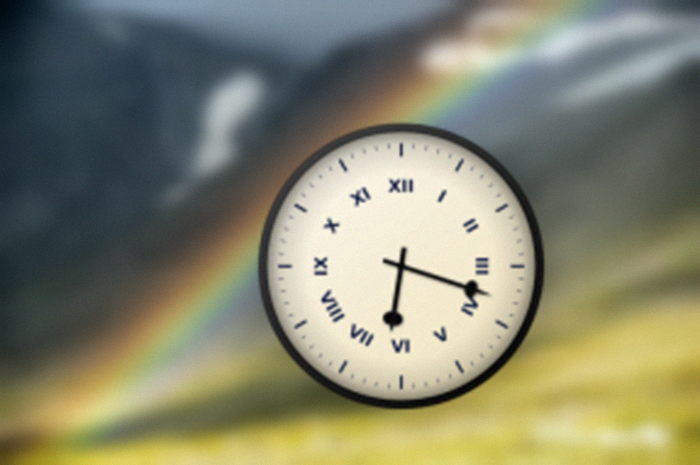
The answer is 6:18
